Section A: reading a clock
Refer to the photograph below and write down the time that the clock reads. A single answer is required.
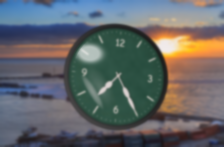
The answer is 7:25
